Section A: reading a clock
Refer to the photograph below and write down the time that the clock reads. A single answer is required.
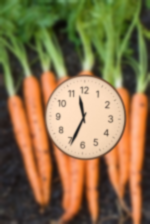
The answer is 11:34
